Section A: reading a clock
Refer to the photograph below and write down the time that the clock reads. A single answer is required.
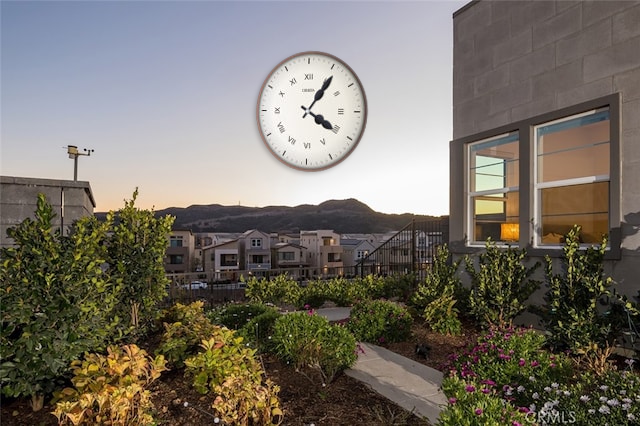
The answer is 4:06
